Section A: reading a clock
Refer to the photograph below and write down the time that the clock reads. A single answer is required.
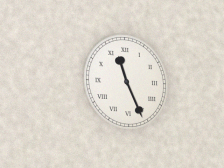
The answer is 11:26
